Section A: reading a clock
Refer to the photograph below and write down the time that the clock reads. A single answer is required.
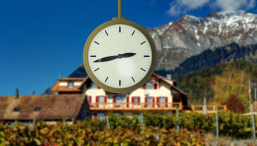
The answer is 2:43
